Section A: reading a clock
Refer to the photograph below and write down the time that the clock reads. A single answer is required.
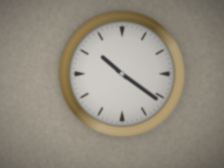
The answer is 10:21
